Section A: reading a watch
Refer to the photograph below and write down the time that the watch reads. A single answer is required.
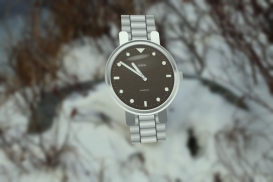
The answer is 10:51
